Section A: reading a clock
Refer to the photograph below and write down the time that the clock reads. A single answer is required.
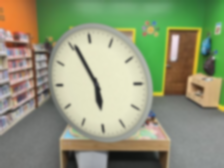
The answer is 5:56
